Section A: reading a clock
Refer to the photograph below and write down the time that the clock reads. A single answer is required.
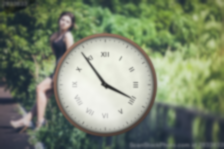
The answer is 3:54
